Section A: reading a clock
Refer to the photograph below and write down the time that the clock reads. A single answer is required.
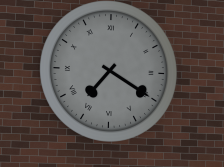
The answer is 7:20
